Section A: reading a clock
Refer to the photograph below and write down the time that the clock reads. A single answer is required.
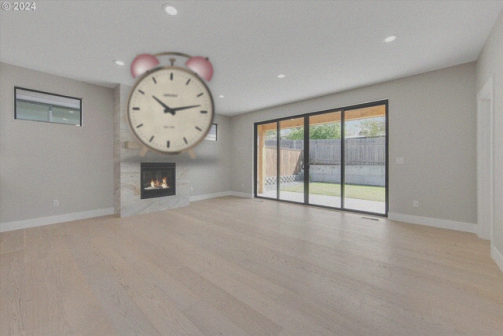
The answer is 10:13
